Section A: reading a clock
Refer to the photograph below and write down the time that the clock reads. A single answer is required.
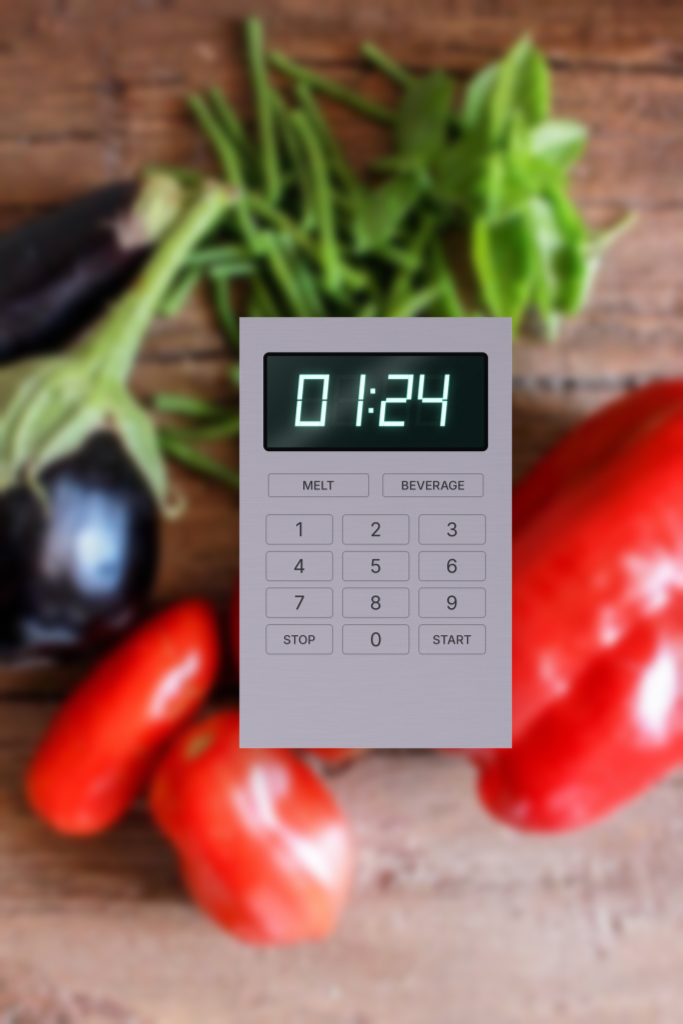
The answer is 1:24
